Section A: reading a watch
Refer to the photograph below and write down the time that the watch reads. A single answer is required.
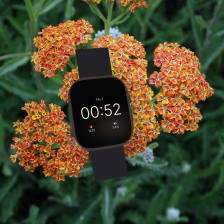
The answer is 0:52
